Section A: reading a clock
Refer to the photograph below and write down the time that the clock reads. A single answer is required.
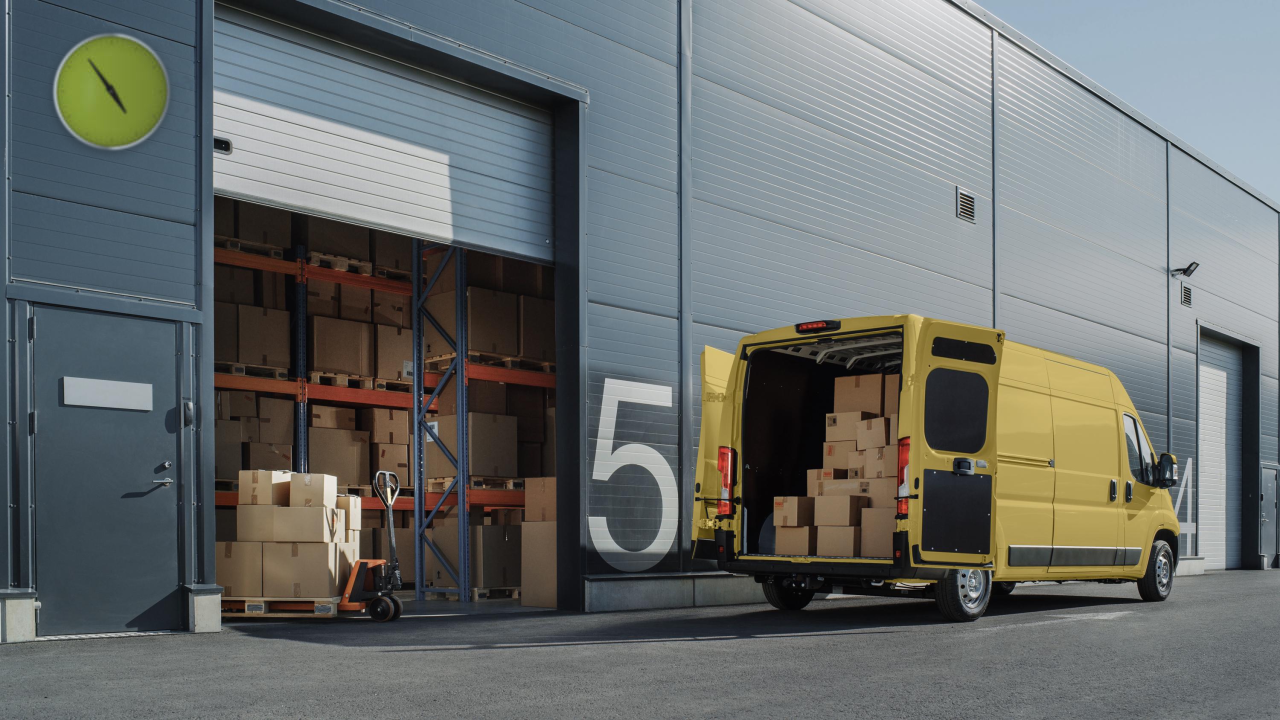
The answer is 4:54
